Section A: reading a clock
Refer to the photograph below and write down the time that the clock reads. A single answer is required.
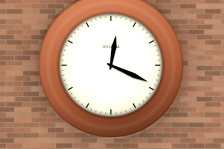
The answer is 12:19
